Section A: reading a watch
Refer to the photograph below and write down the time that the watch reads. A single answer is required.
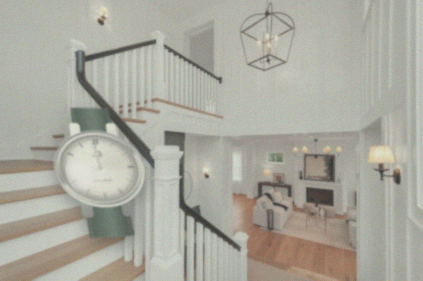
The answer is 11:59
